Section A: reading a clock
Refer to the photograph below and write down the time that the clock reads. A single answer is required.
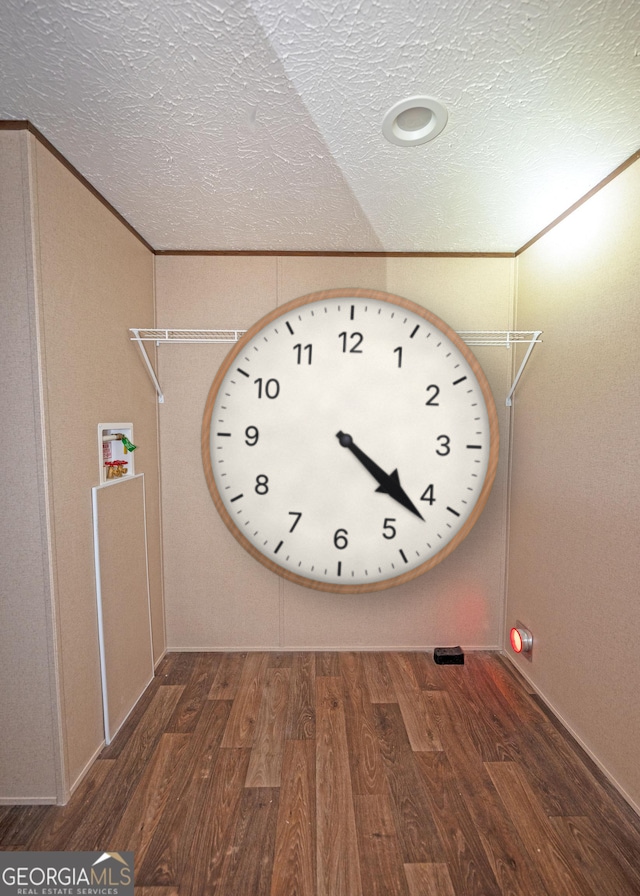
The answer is 4:22
